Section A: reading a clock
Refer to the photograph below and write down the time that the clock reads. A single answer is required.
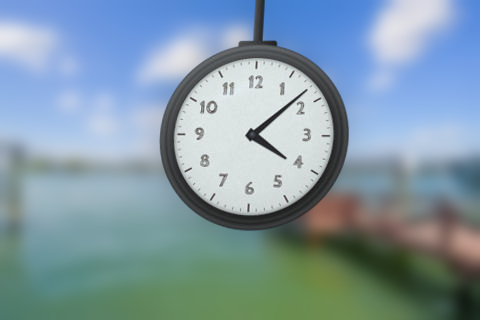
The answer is 4:08
